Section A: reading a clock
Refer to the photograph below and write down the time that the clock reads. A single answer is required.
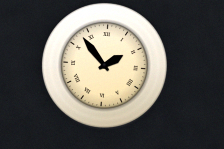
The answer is 1:53
